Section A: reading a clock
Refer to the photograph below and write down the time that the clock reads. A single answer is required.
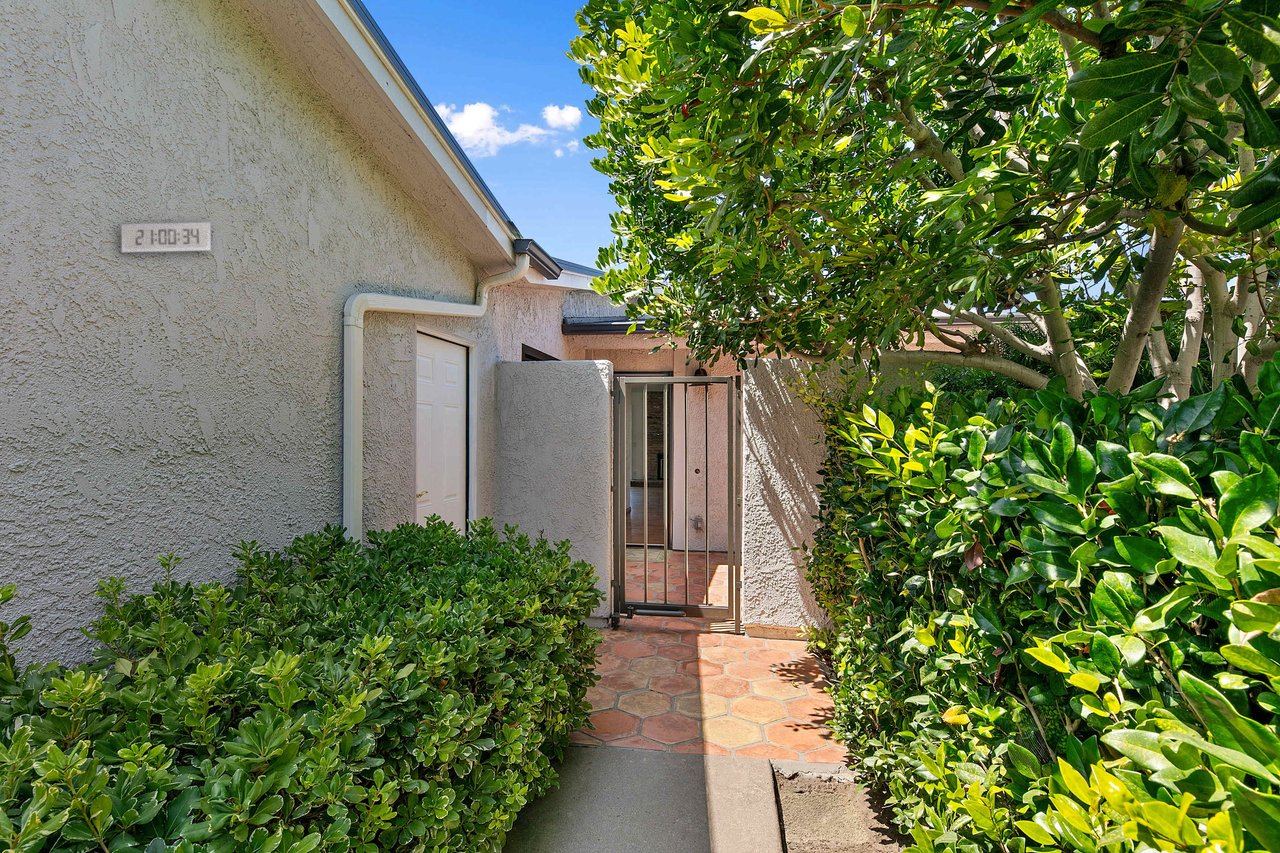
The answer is 21:00:34
